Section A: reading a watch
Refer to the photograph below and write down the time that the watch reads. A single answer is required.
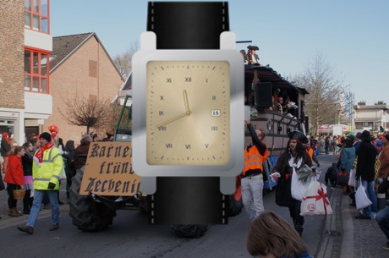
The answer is 11:41
